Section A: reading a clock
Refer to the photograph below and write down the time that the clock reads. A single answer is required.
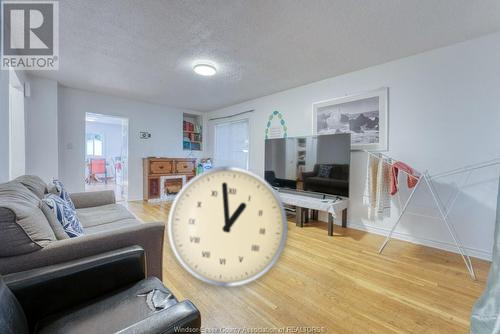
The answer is 12:58
